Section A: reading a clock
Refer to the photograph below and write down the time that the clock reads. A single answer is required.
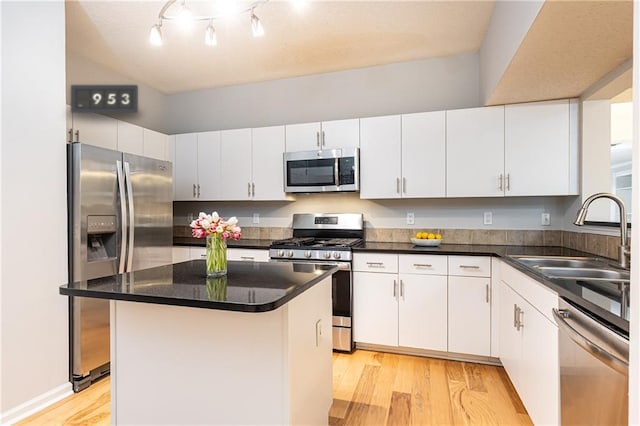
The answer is 9:53
